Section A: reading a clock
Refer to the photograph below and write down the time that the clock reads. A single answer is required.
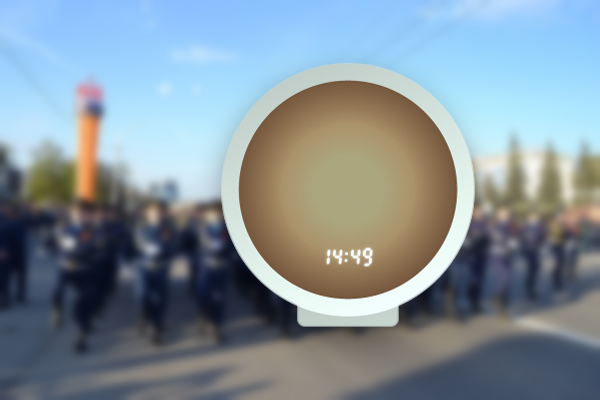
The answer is 14:49
